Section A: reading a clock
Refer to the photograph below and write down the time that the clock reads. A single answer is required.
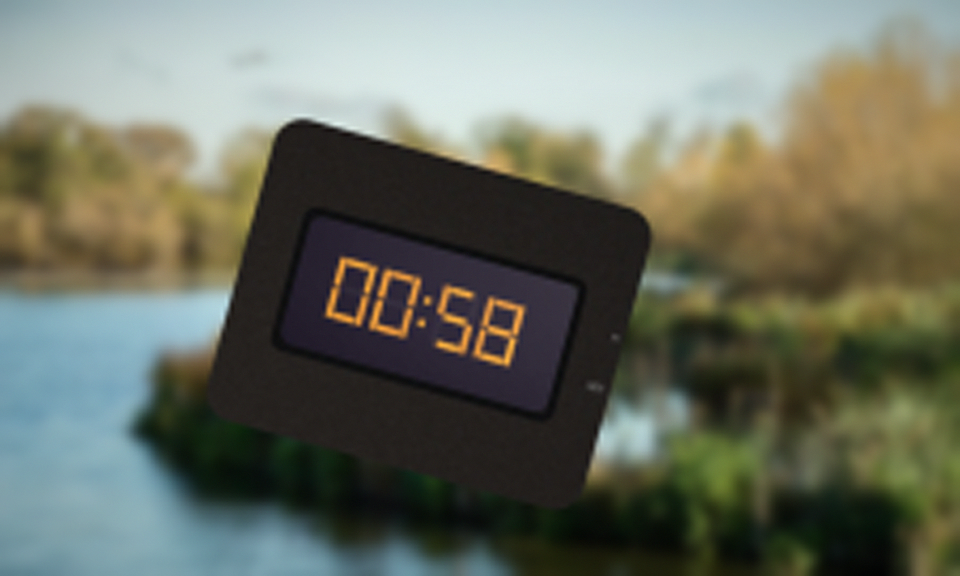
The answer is 0:58
